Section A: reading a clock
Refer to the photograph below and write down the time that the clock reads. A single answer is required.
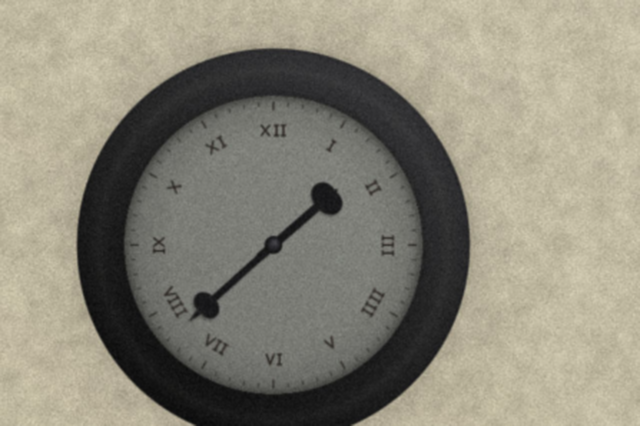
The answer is 1:38
